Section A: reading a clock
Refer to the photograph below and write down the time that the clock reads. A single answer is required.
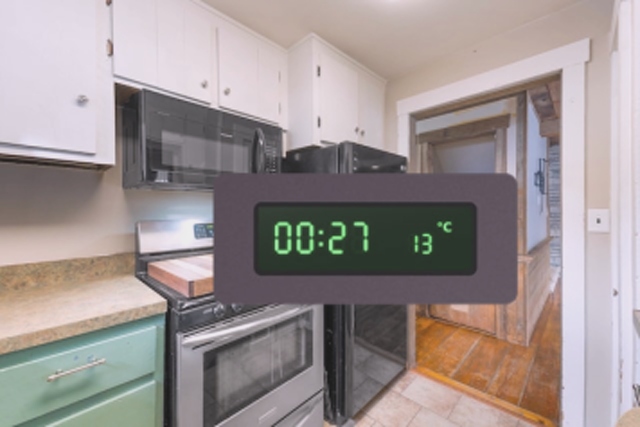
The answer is 0:27
